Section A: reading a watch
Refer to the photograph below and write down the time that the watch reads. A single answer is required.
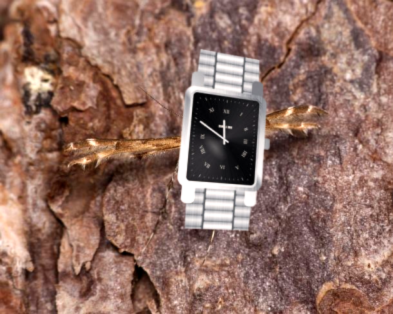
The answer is 11:50
